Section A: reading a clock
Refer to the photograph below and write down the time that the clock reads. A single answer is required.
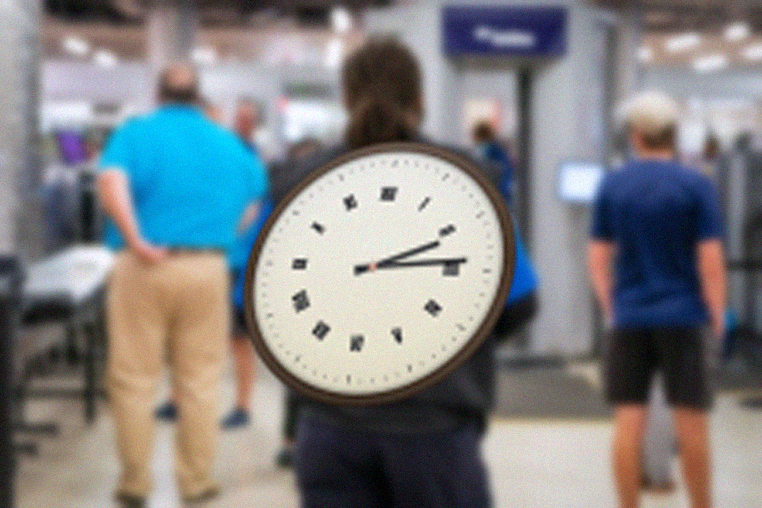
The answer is 2:14
